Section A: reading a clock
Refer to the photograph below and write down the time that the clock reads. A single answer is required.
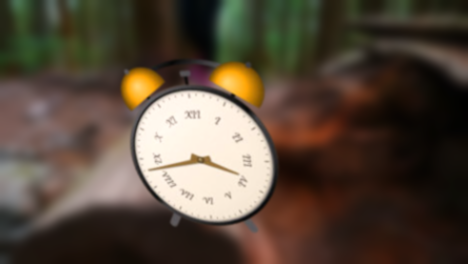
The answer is 3:43
